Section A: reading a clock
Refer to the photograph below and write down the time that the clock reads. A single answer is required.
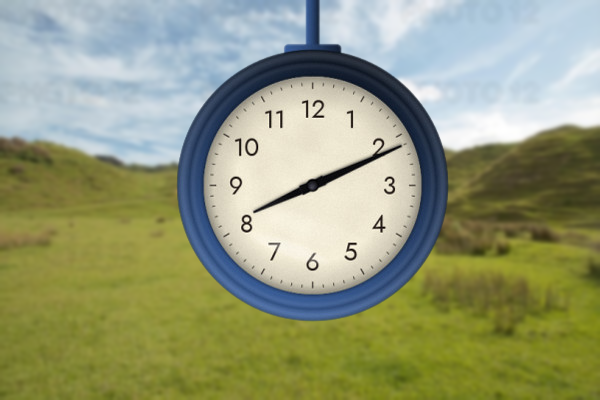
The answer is 8:11
